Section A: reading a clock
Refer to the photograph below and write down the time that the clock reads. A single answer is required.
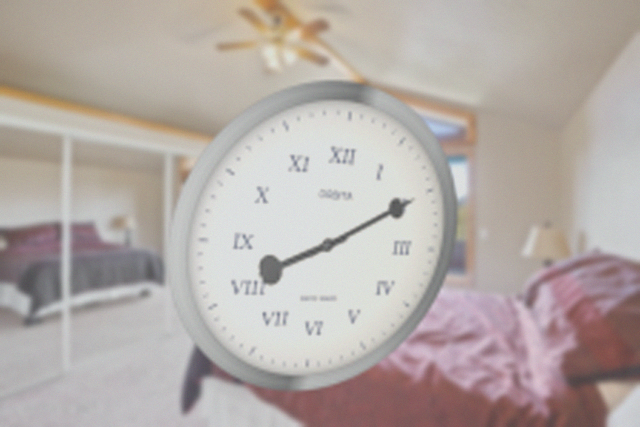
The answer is 8:10
